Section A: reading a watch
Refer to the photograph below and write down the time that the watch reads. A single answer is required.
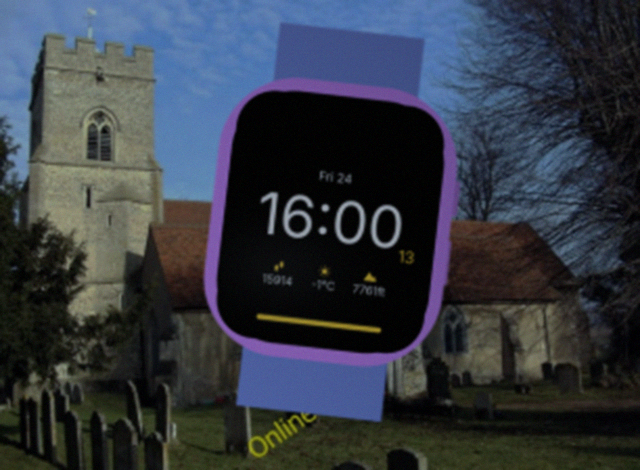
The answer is 16:00
